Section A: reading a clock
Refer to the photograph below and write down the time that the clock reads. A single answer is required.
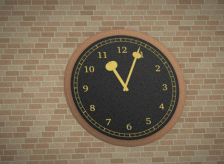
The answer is 11:04
